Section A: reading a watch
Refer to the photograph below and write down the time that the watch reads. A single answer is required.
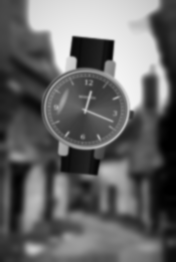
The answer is 12:18
